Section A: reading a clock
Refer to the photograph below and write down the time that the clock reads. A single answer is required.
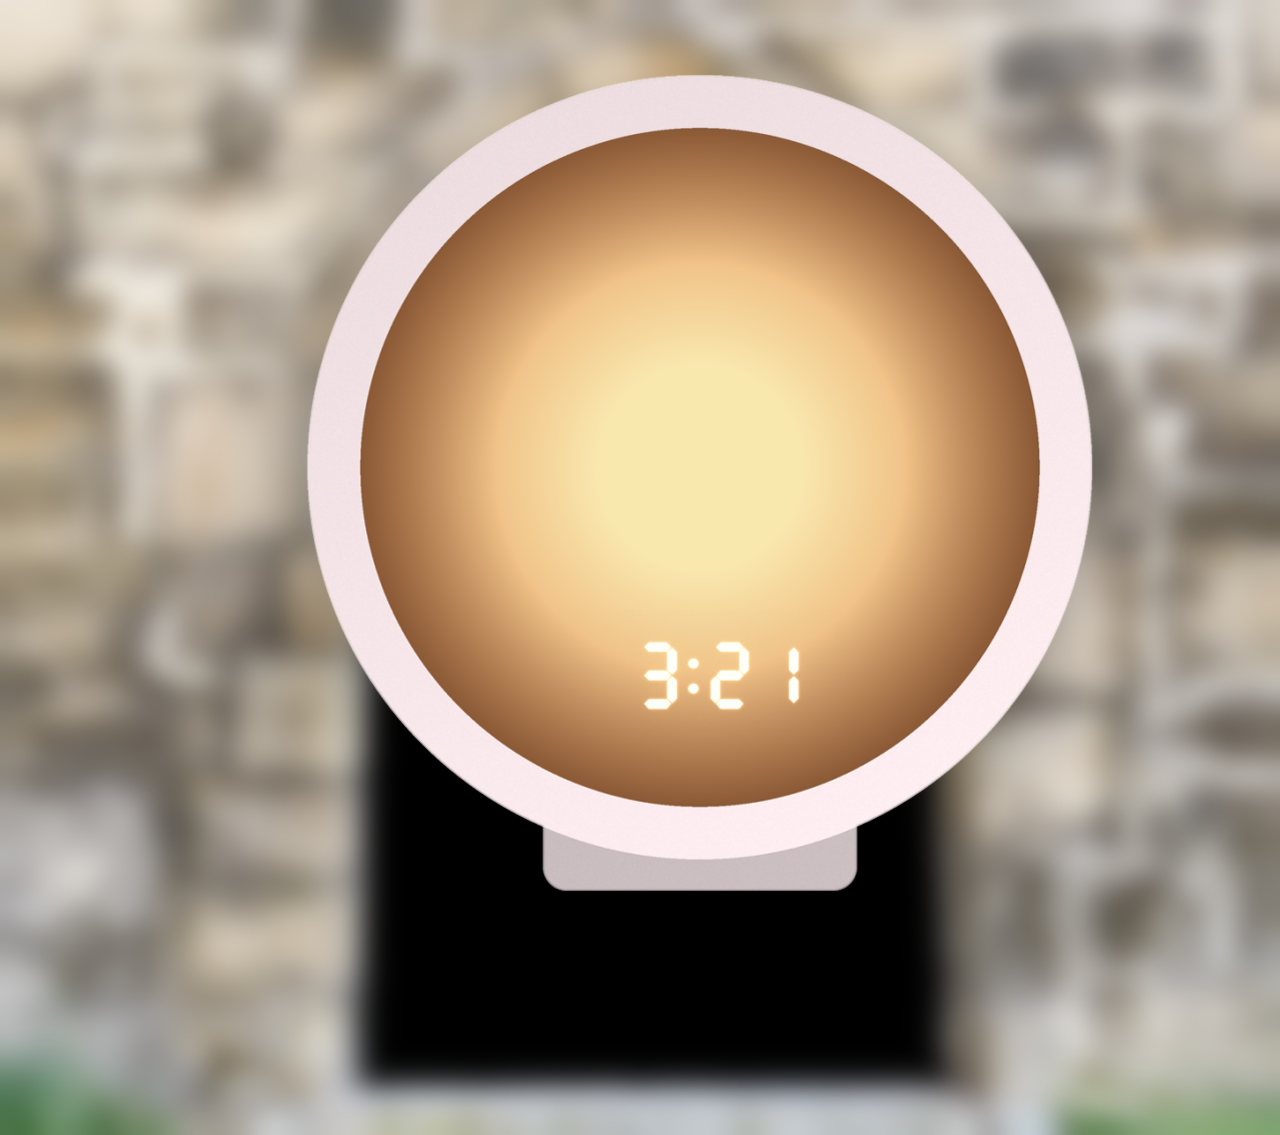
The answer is 3:21
